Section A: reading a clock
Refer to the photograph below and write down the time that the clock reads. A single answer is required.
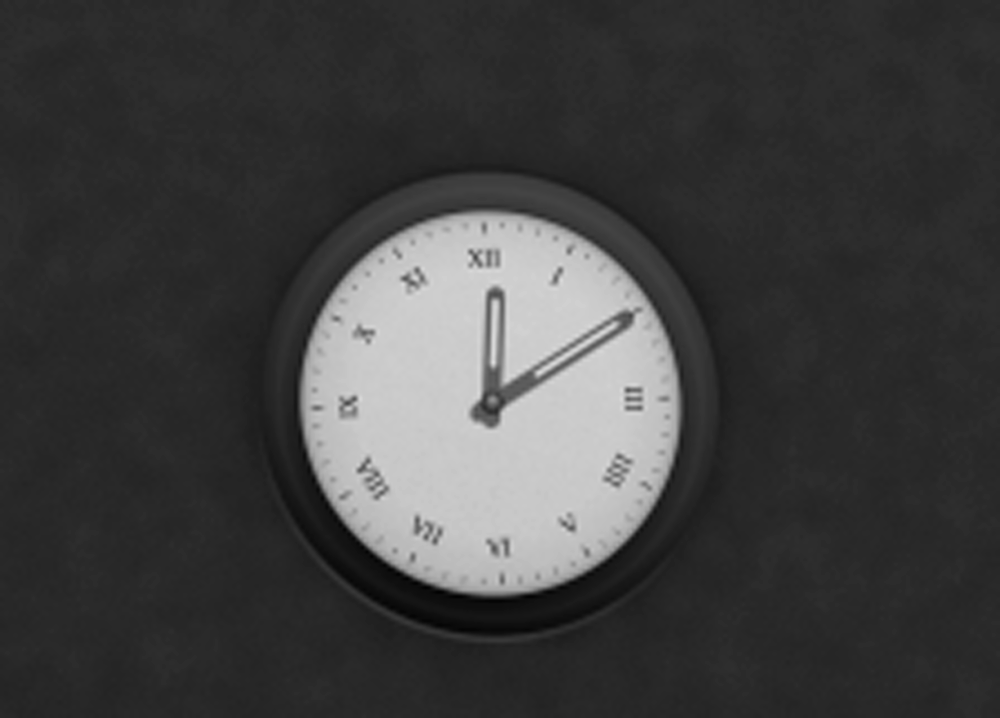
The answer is 12:10
